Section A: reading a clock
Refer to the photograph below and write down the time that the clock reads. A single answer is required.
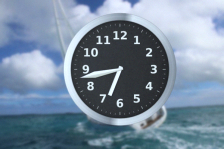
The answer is 6:43
